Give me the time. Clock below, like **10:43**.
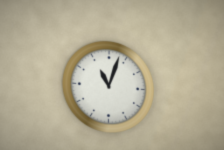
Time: **11:03**
